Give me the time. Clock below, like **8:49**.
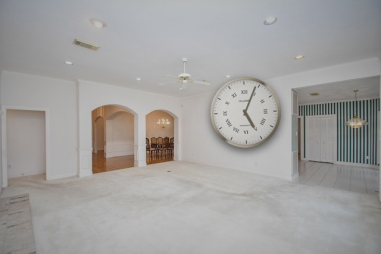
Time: **5:04**
